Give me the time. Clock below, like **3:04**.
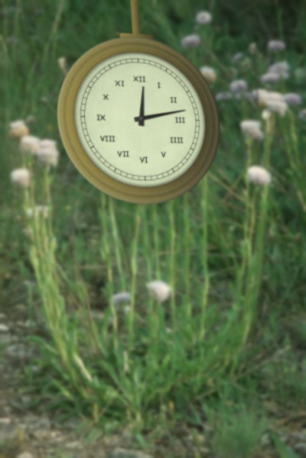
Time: **12:13**
